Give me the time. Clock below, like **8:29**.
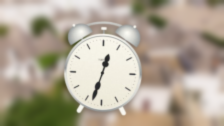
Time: **12:33**
